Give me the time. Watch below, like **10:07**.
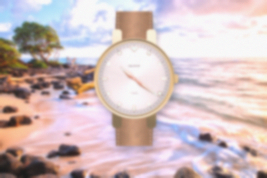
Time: **10:21**
